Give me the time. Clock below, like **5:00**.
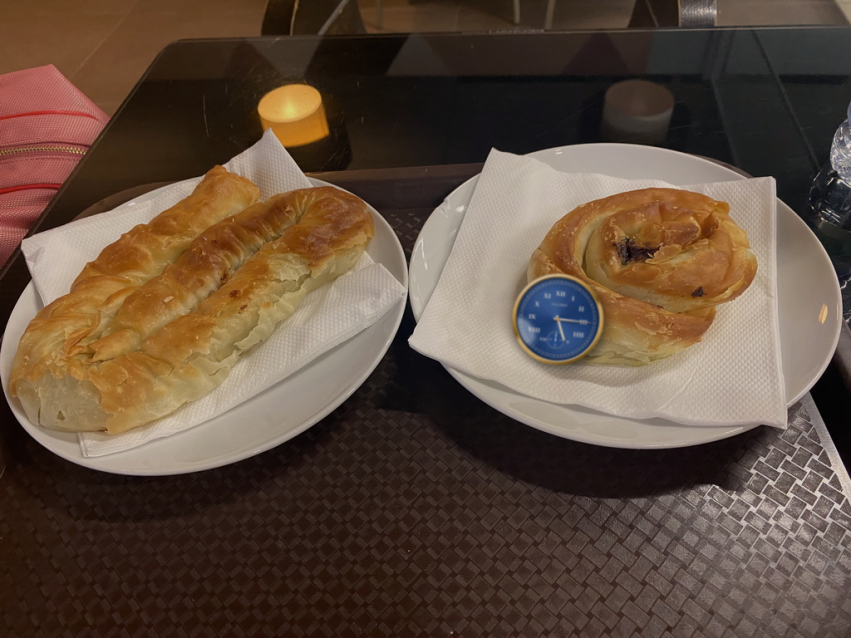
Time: **5:15**
